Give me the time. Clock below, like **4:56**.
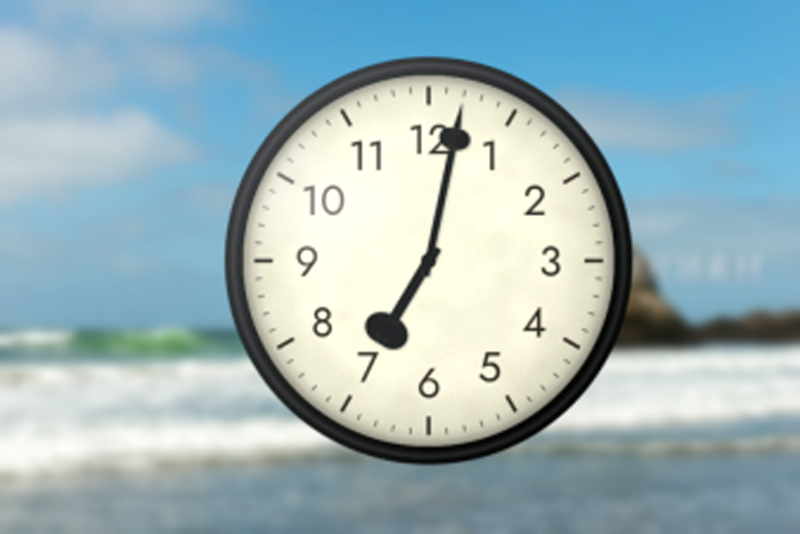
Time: **7:02**
